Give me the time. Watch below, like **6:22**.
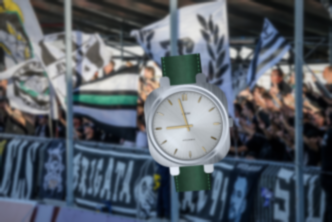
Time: **8:58**
